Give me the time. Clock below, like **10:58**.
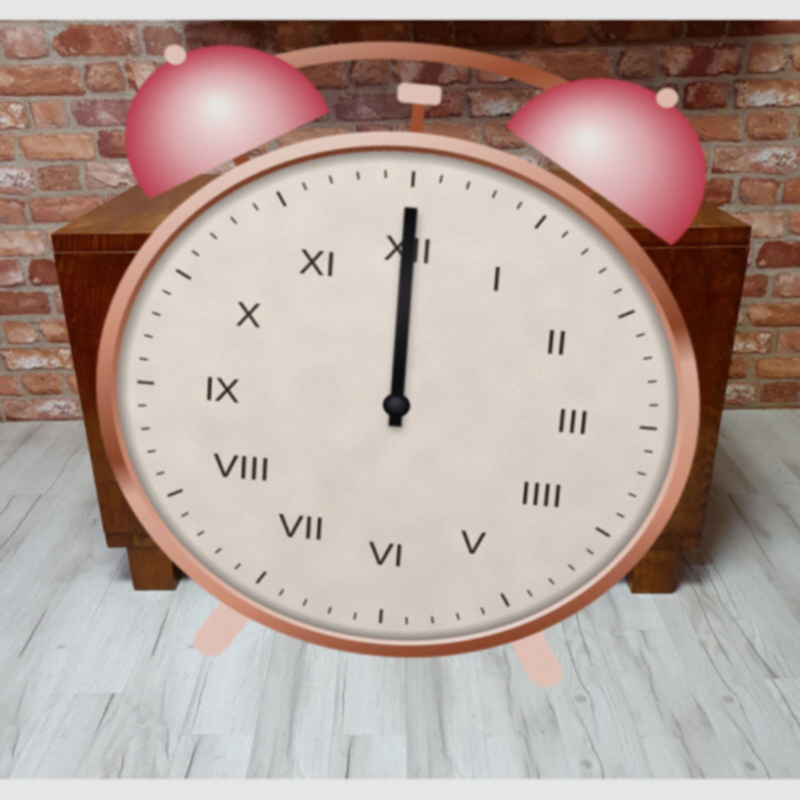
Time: **12:00**
